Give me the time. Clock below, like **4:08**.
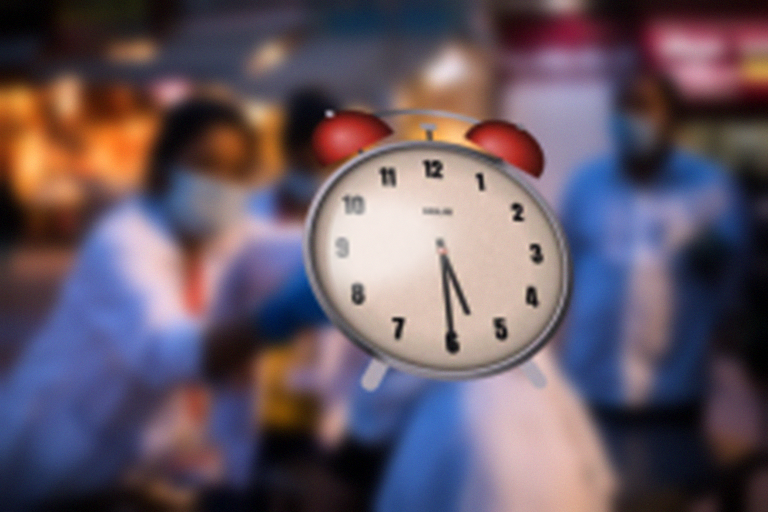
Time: **5:30**
